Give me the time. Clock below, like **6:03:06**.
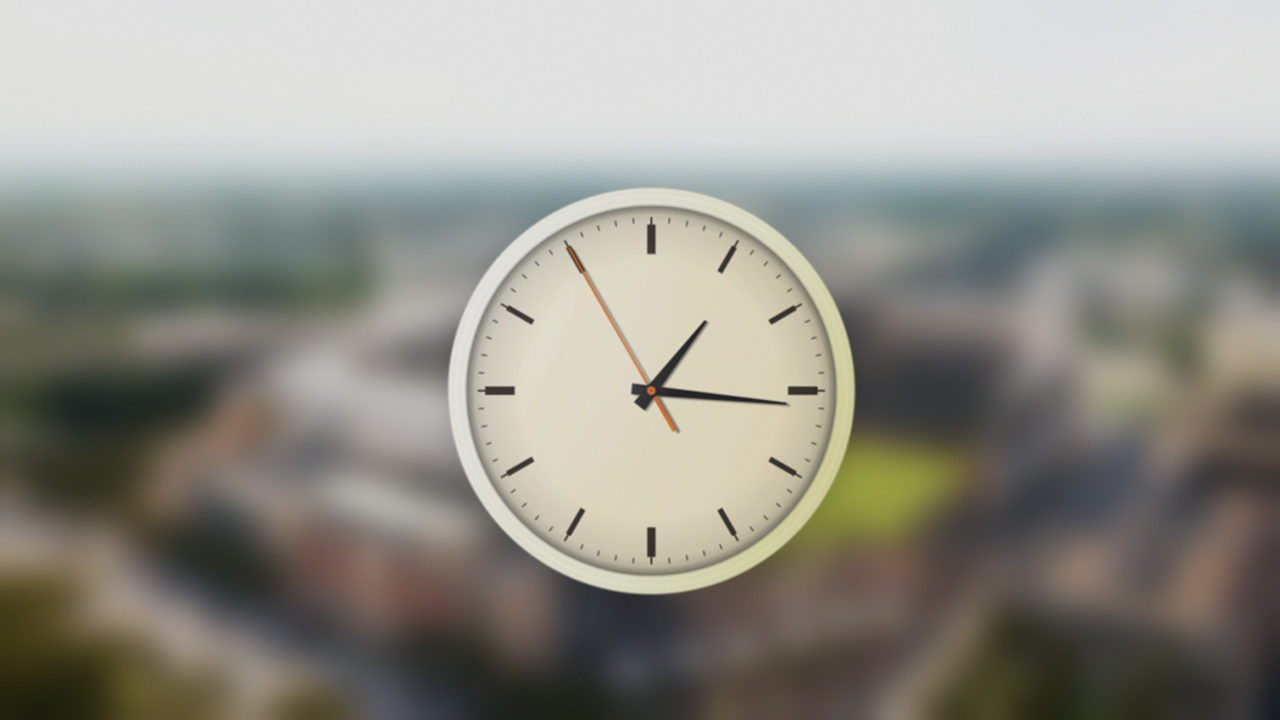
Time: **1:15:55**
